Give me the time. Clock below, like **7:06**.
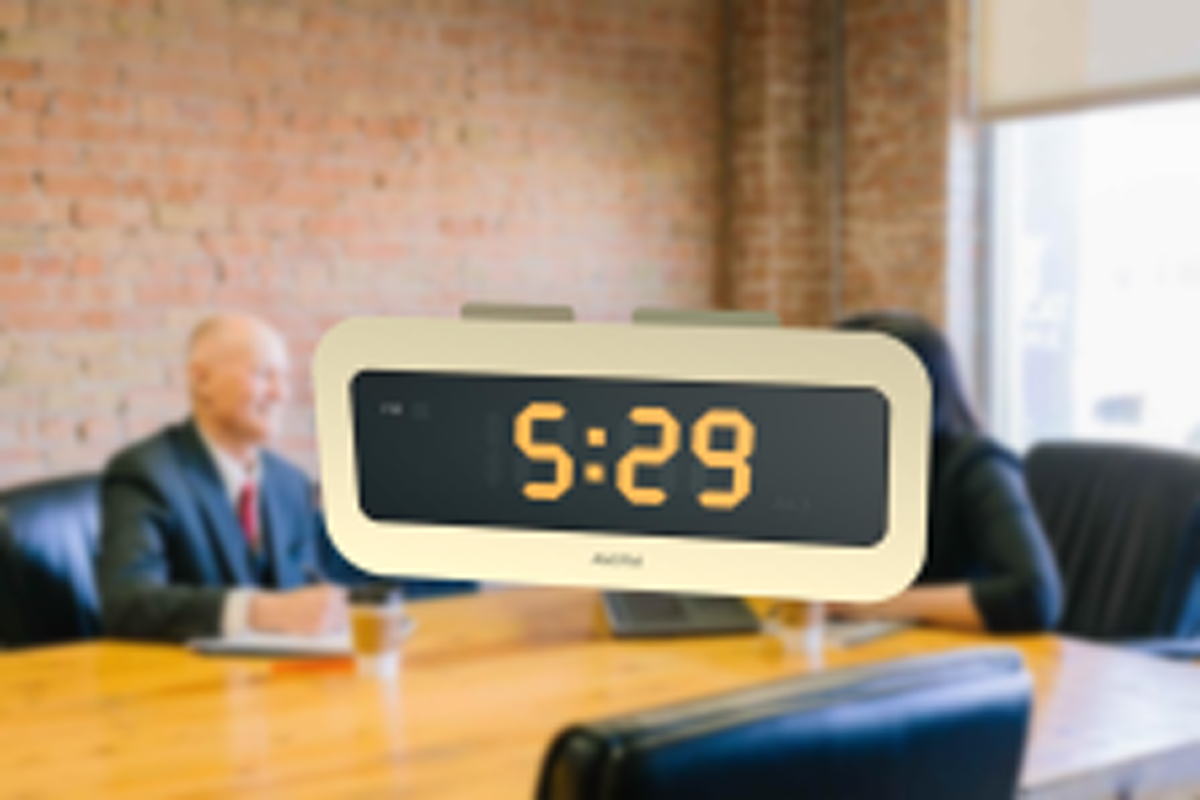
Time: **5:29**
